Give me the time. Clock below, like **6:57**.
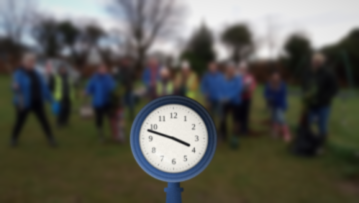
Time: **3:48**
